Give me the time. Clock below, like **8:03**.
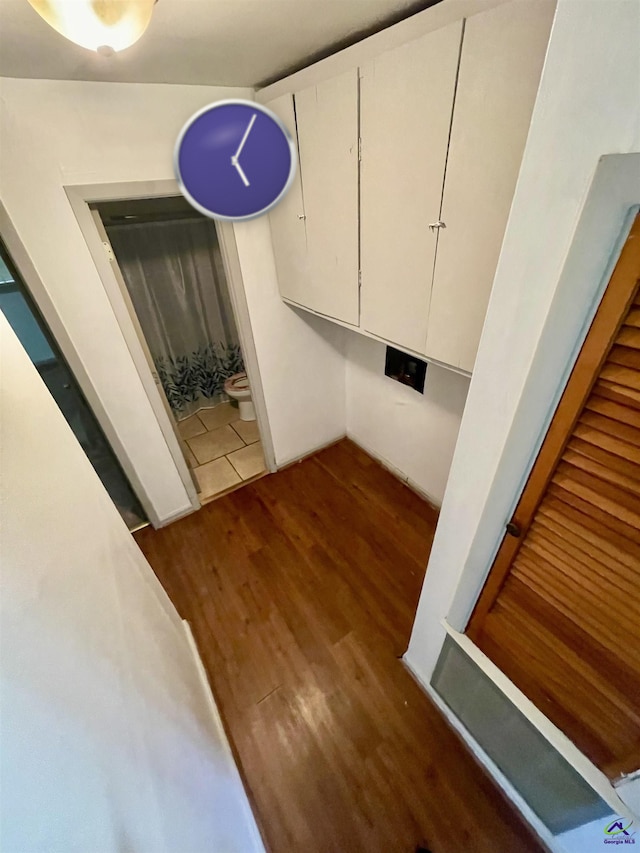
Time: **5:04**
